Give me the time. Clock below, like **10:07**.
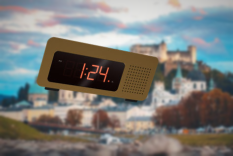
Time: **1:24**
